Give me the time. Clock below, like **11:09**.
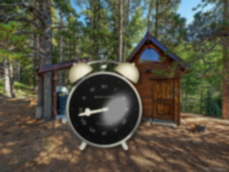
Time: **8:43**
